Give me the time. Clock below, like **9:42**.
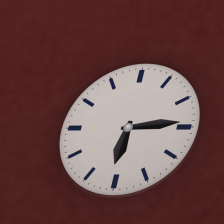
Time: **6:14**
